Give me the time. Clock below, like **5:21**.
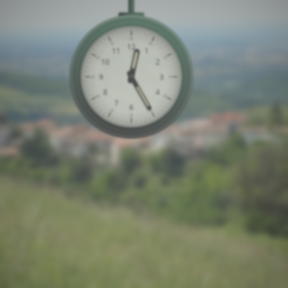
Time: **12:25**
